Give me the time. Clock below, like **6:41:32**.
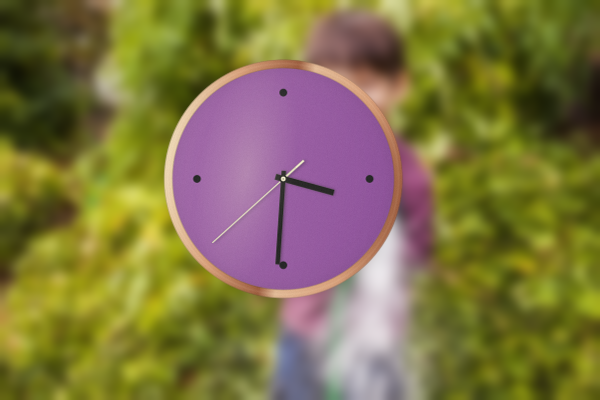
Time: **3:30:38**
